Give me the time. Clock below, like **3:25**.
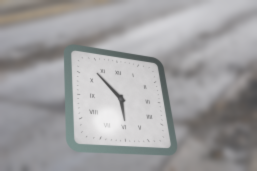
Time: **5:53**
